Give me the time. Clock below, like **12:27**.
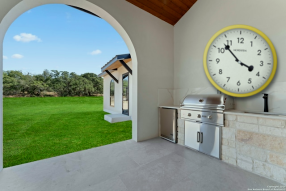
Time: **3:53**
